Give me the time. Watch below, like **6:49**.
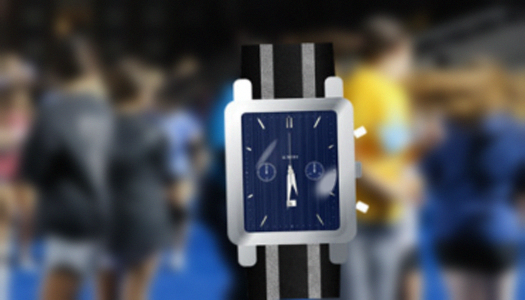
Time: **5:31**
